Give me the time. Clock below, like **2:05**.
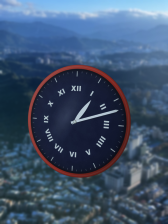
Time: **1:12**
